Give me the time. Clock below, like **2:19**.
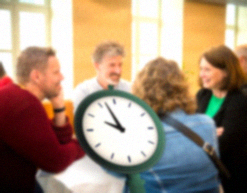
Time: **9:57**
